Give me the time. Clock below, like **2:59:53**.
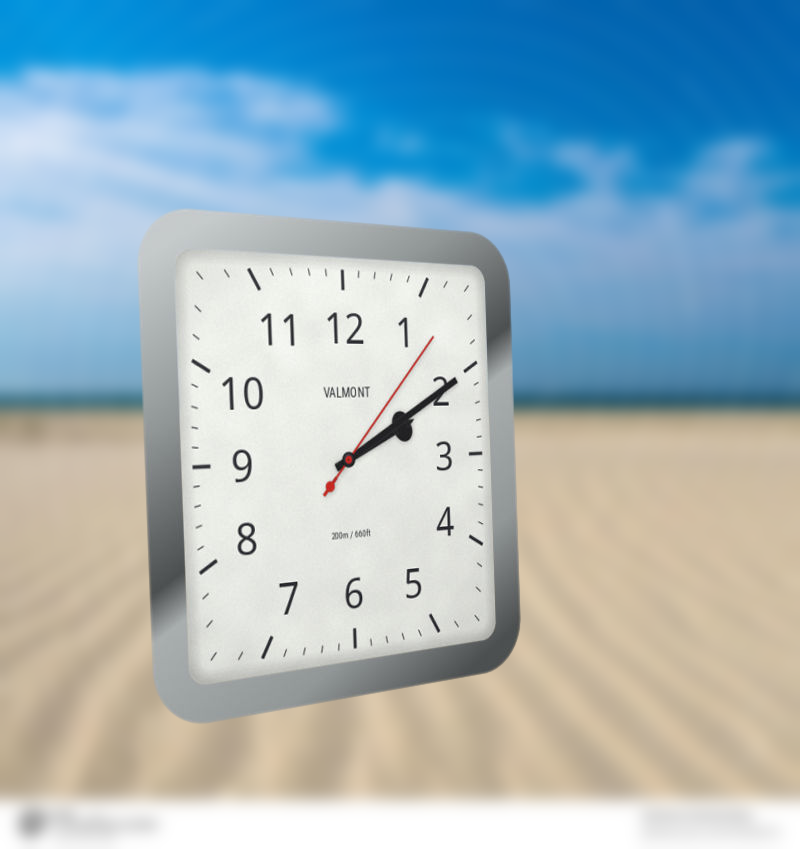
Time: **2:10:07**
